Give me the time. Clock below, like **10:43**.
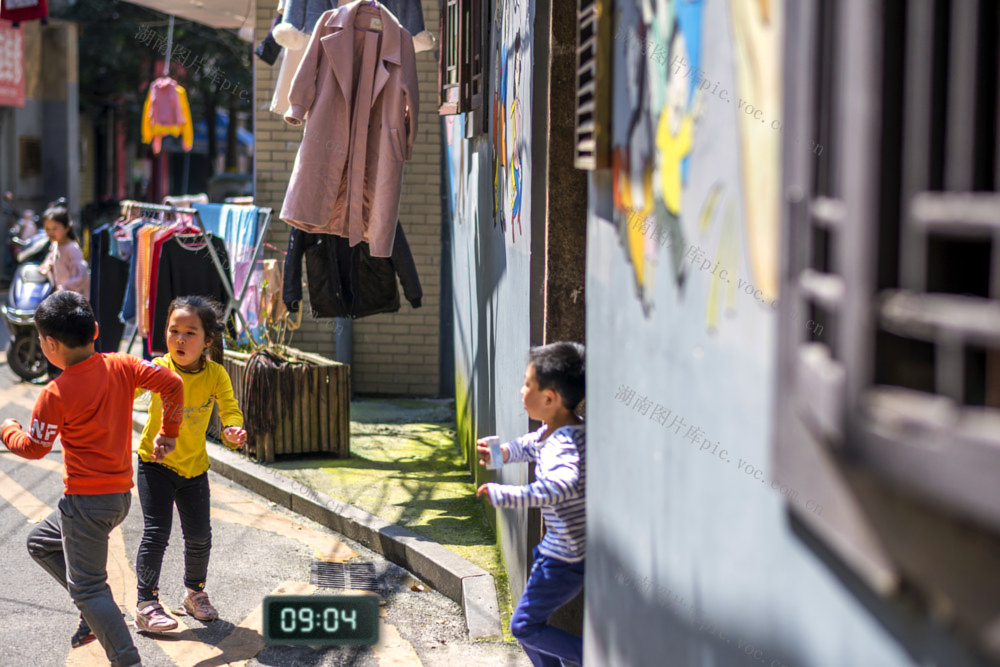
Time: **9:04**
